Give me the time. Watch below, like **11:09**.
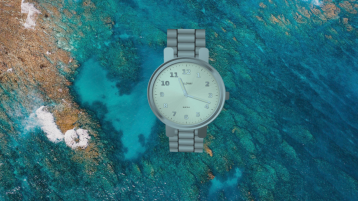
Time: **11:18**
